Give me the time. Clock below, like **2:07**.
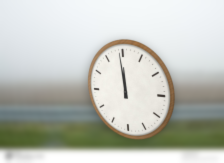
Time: **11:59**
